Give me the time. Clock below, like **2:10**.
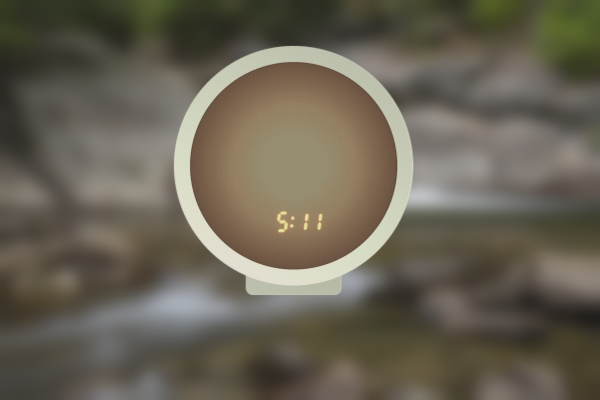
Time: **5:11**
